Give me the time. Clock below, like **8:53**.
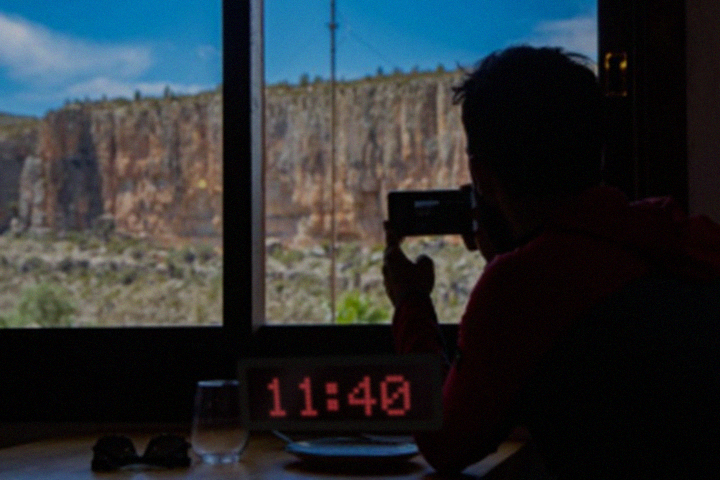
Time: **11:40**
